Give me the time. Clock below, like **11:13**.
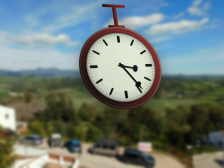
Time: **3:24**
